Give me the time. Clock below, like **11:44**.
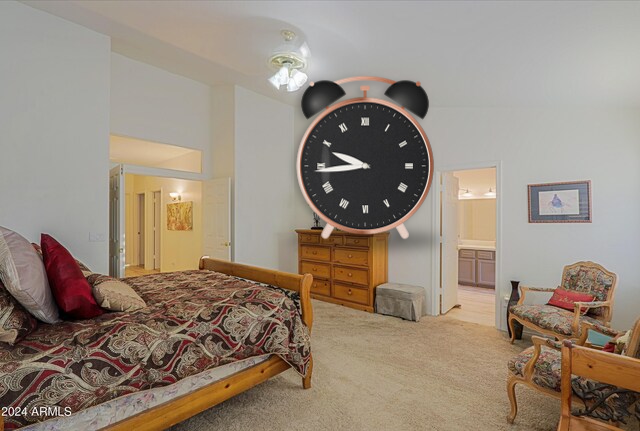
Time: **9:44**
